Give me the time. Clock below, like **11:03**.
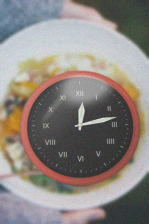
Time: **12:13**
